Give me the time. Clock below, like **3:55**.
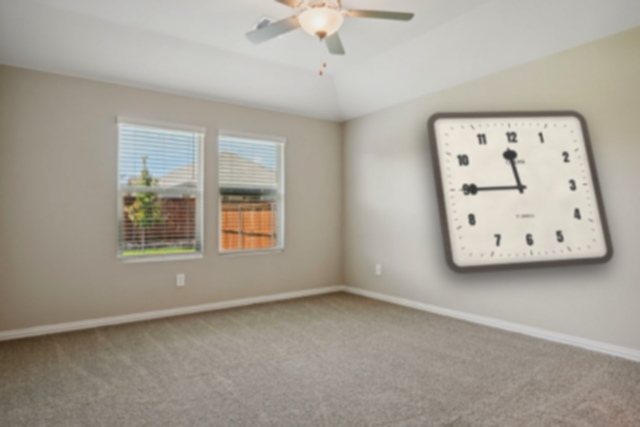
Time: **11:45**
